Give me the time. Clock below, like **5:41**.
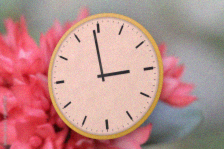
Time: **2:59**
